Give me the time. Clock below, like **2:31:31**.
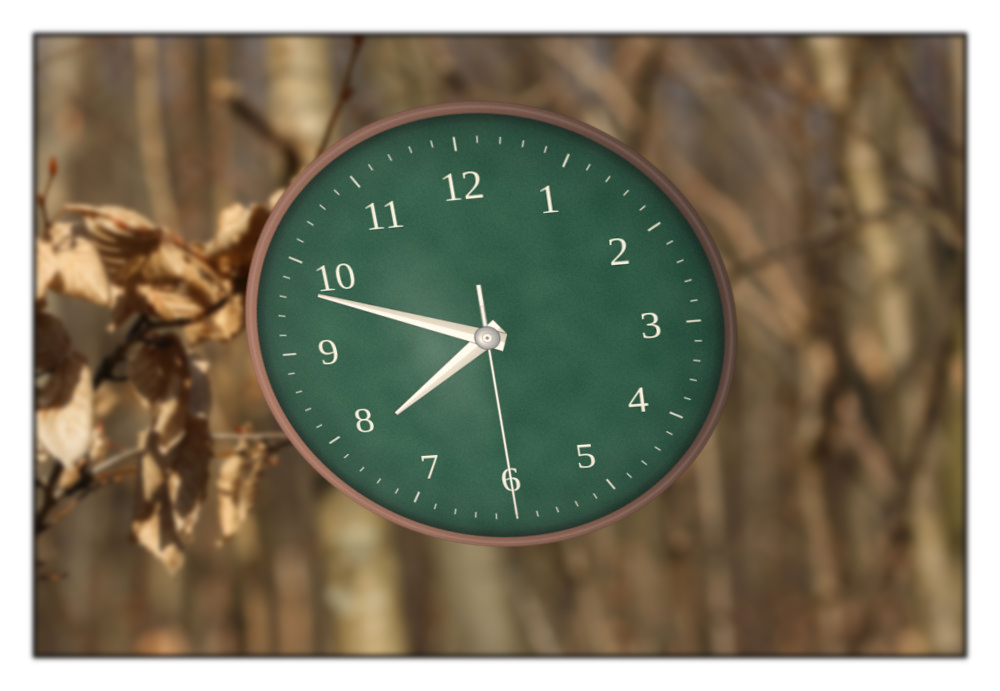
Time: **7:48:30**
